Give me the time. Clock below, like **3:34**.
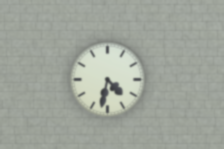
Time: **4:32**
